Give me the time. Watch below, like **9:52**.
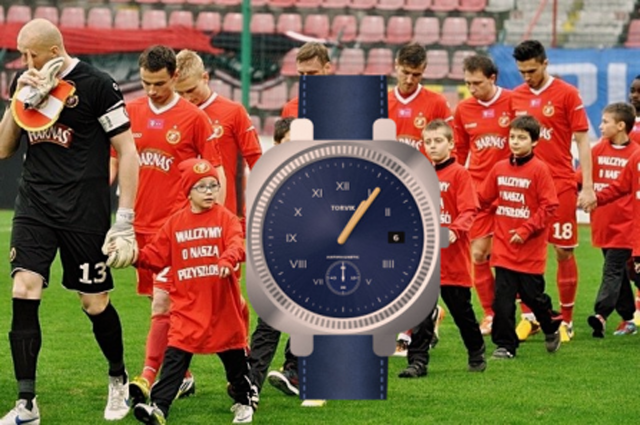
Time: **1:06**
